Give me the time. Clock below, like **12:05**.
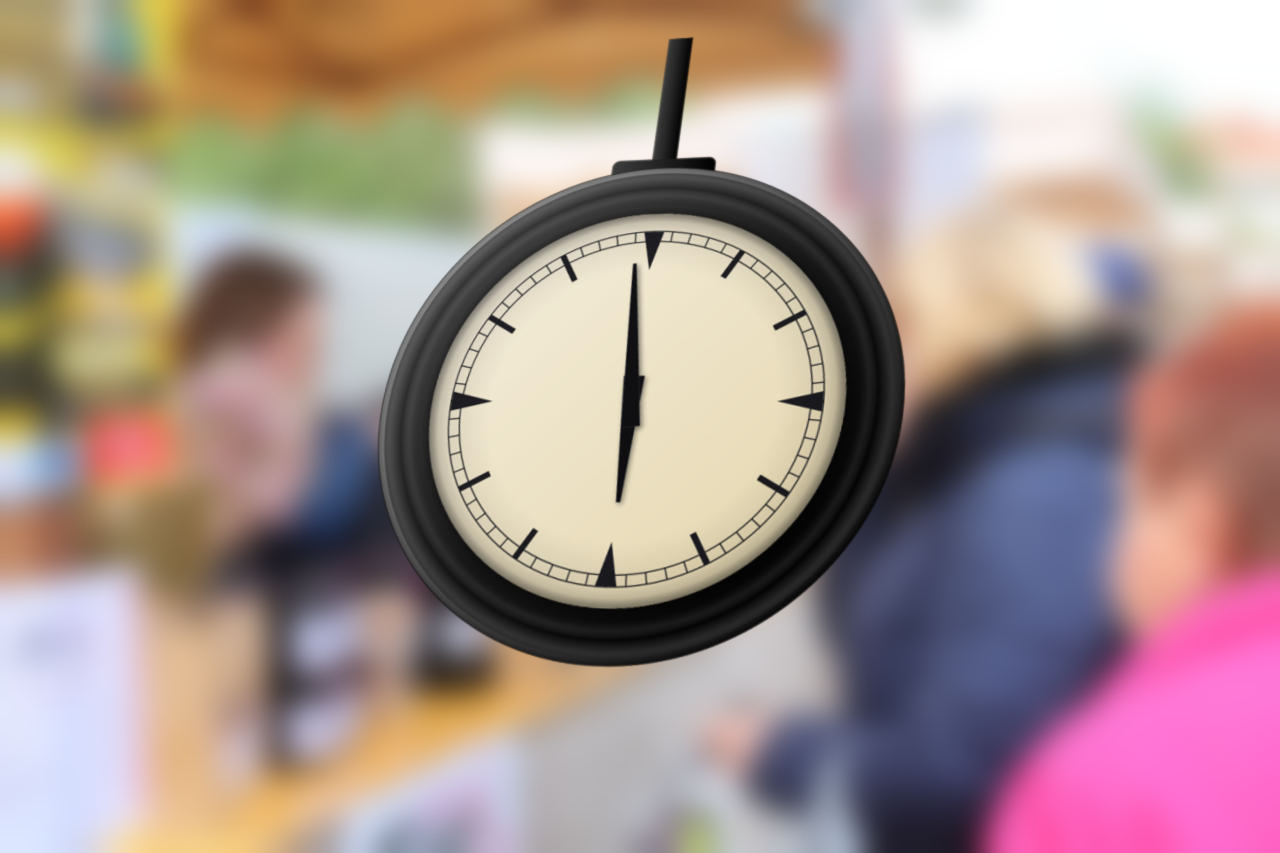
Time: **5:59**
